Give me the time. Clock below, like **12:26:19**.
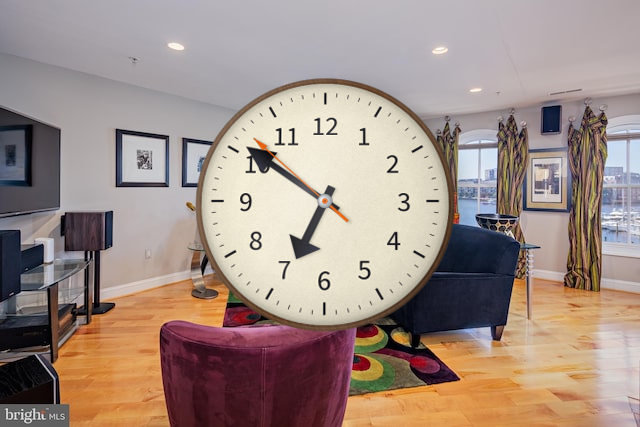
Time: **6:50:52**
